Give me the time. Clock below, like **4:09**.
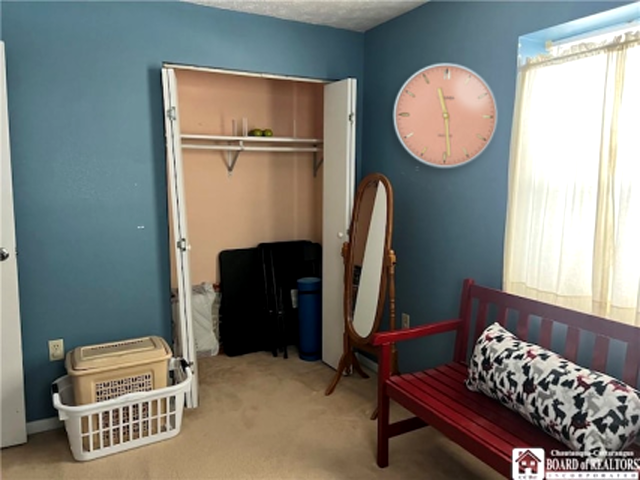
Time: **11:29**
